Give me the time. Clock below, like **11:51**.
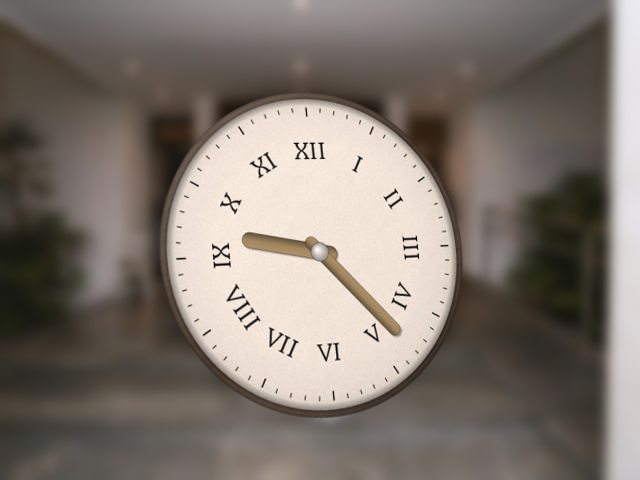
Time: **9:23**
